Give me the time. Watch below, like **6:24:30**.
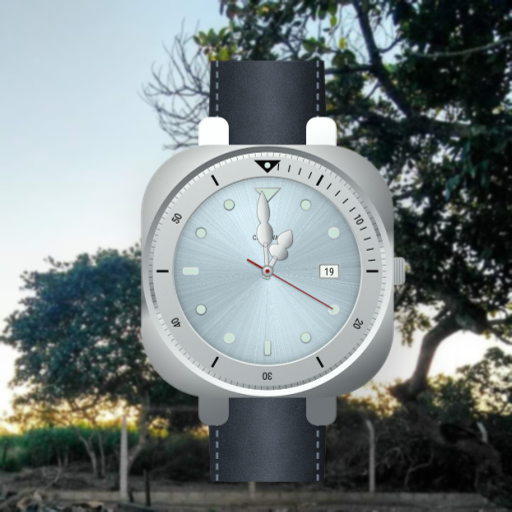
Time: **12:59:20**
